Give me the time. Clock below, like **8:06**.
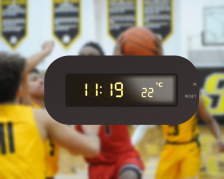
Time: **11:19**
